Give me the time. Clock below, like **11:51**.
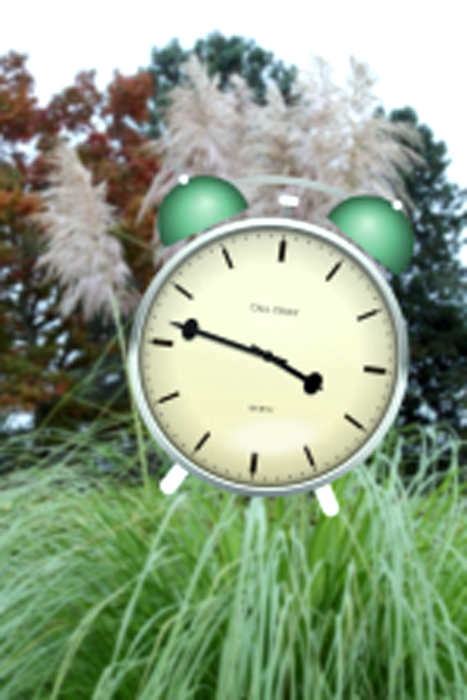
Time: **3:47**
